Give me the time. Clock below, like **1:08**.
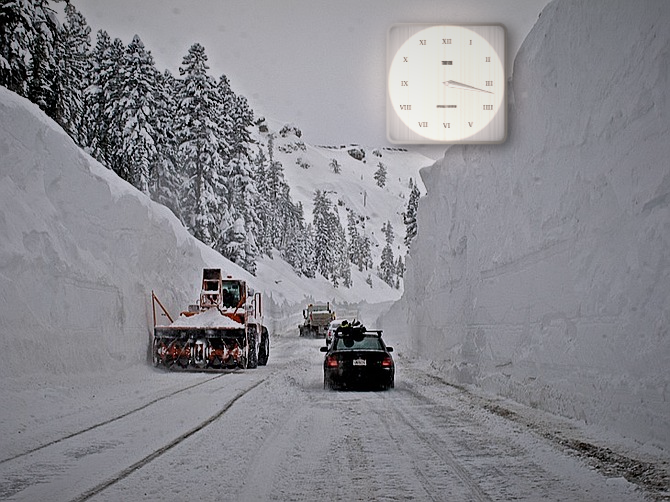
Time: **3:17**
